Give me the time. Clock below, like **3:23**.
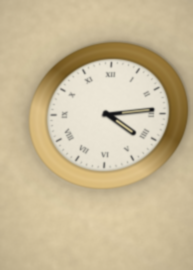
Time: **4:14**
